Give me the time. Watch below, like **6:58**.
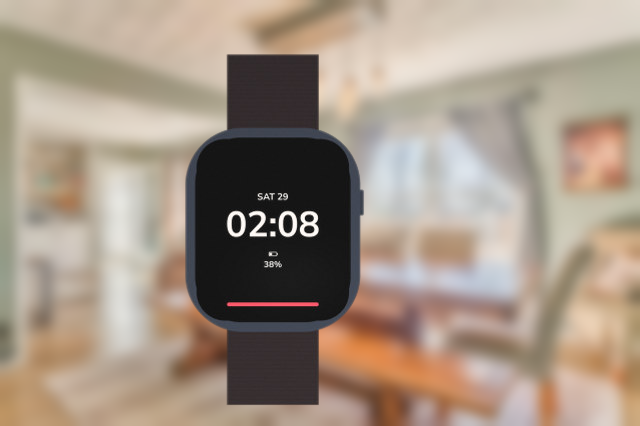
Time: **2:08**
